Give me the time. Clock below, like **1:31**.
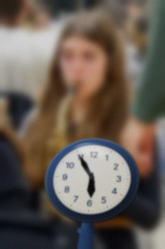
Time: **5:55**
